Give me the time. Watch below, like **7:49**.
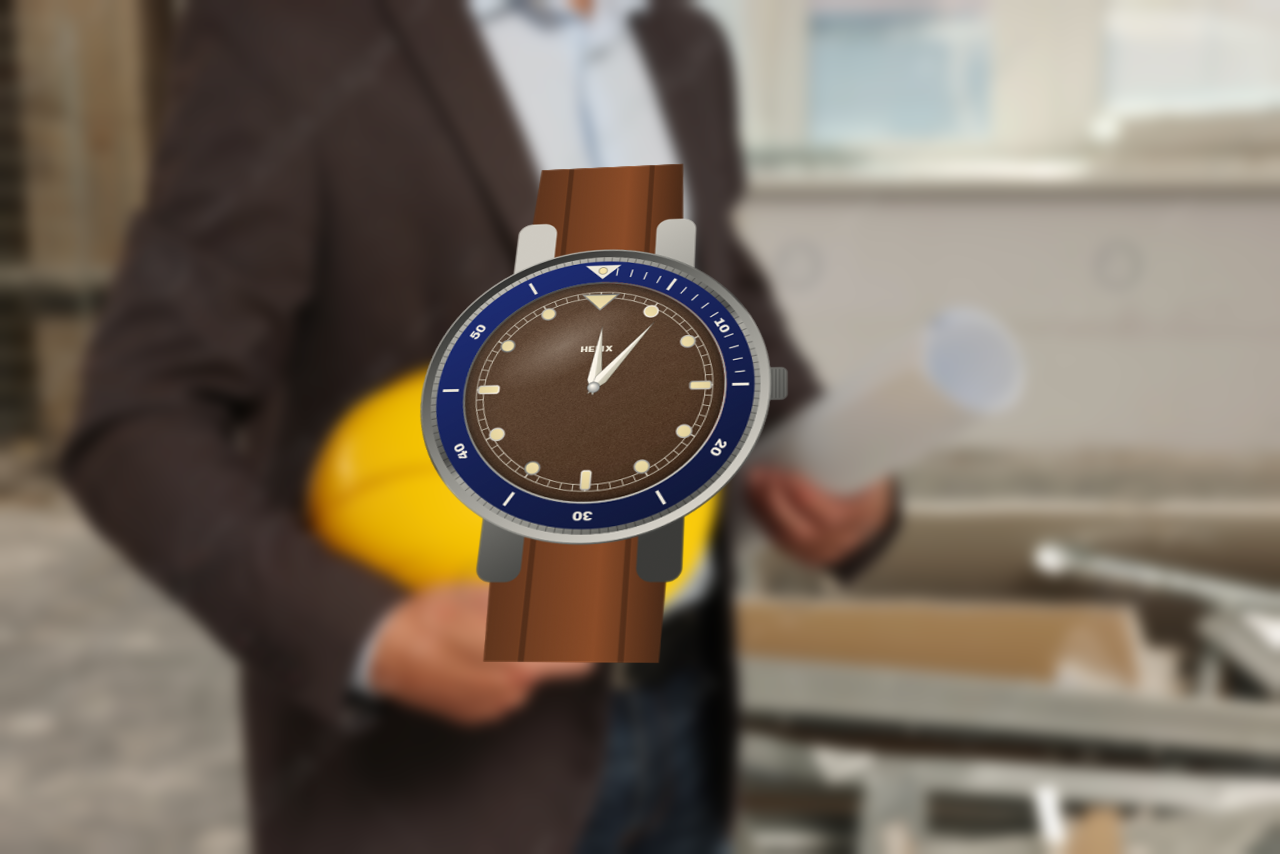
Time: **12:06**
